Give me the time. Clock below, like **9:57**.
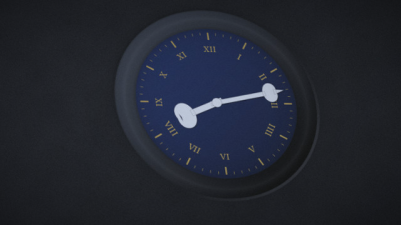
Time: **8:13**
